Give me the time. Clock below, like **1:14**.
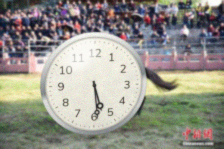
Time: **5:29**
